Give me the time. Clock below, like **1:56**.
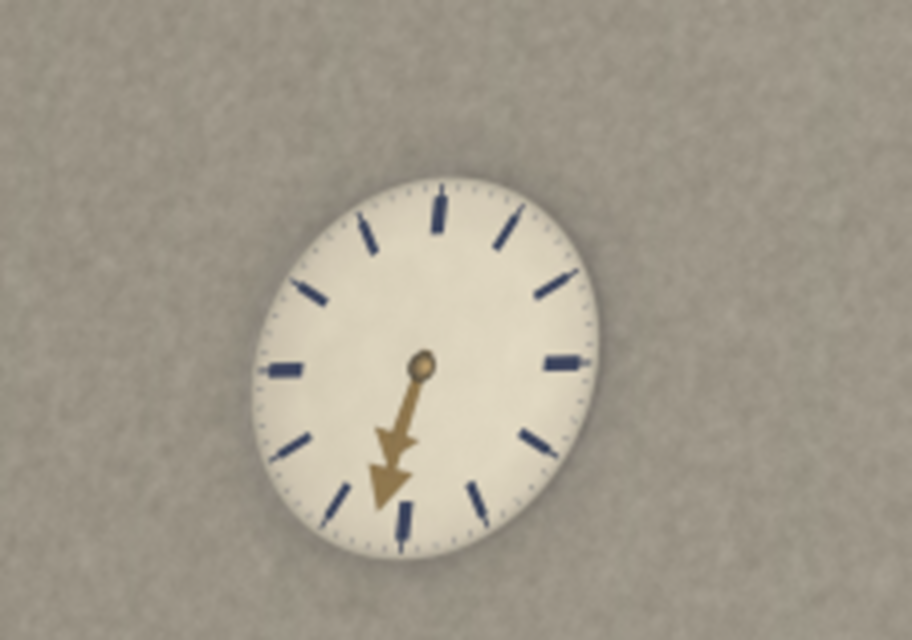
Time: **6:32**
